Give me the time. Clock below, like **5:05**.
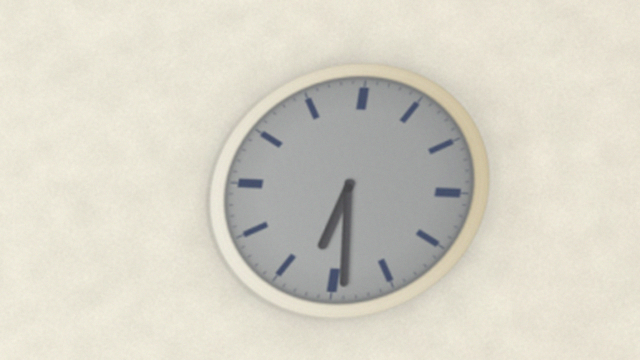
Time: **6:29**
